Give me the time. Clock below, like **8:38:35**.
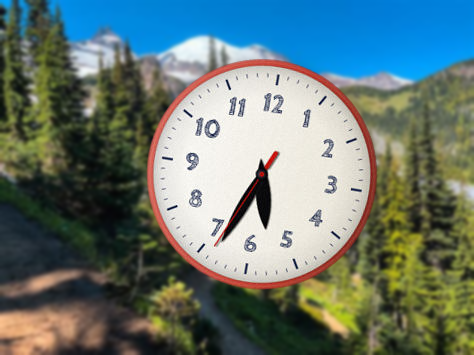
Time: **5:33:34**
